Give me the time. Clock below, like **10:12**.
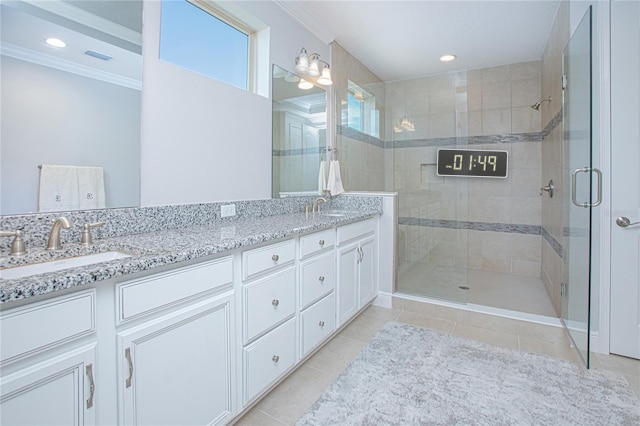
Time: **1:49**
